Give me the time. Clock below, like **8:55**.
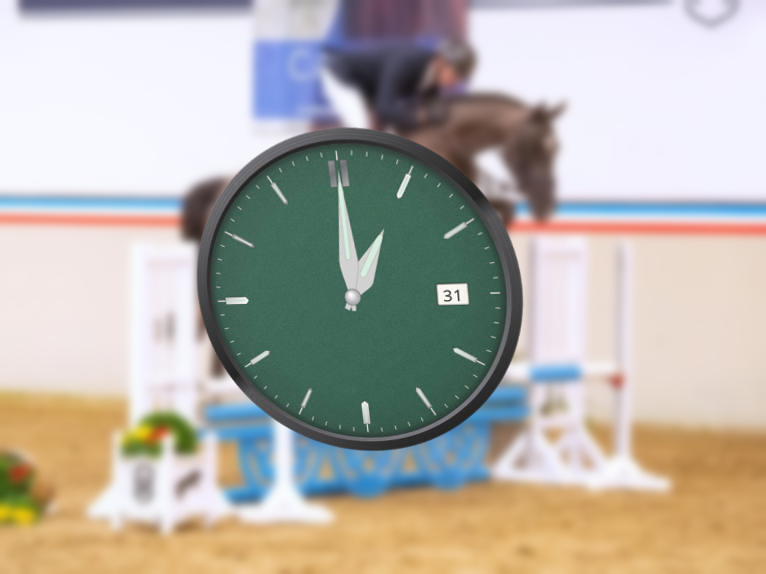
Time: **1:00**
